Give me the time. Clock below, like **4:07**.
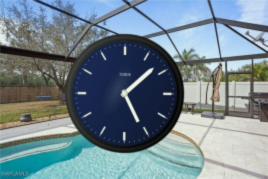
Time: **5:08**
